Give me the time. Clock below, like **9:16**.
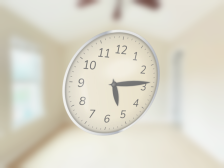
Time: **5:14**
